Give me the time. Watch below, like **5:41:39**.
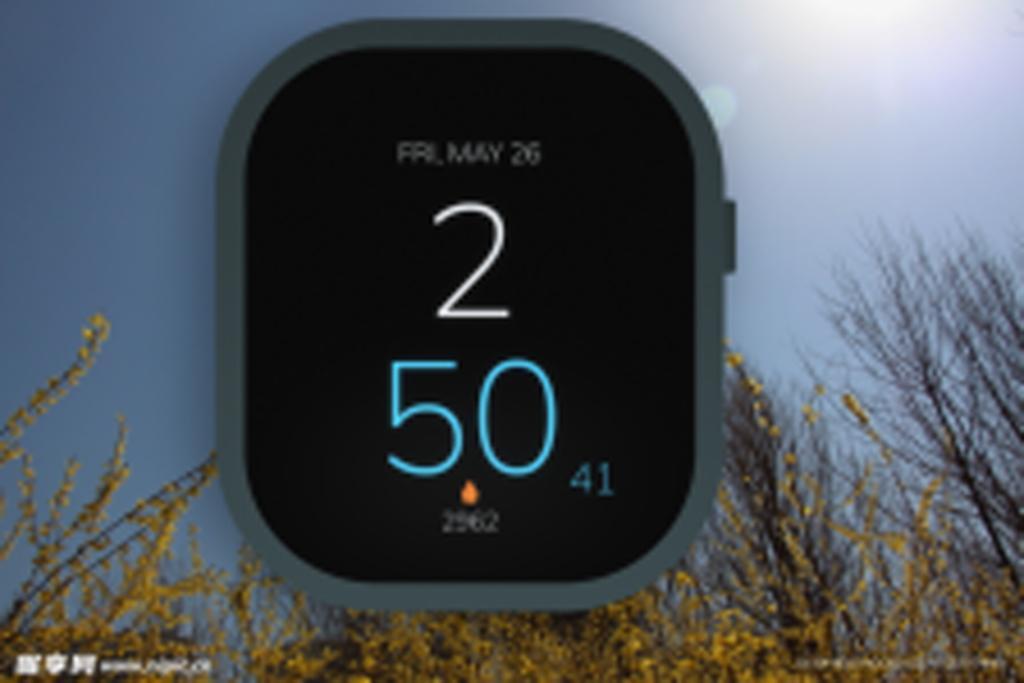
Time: **2:50:41**
